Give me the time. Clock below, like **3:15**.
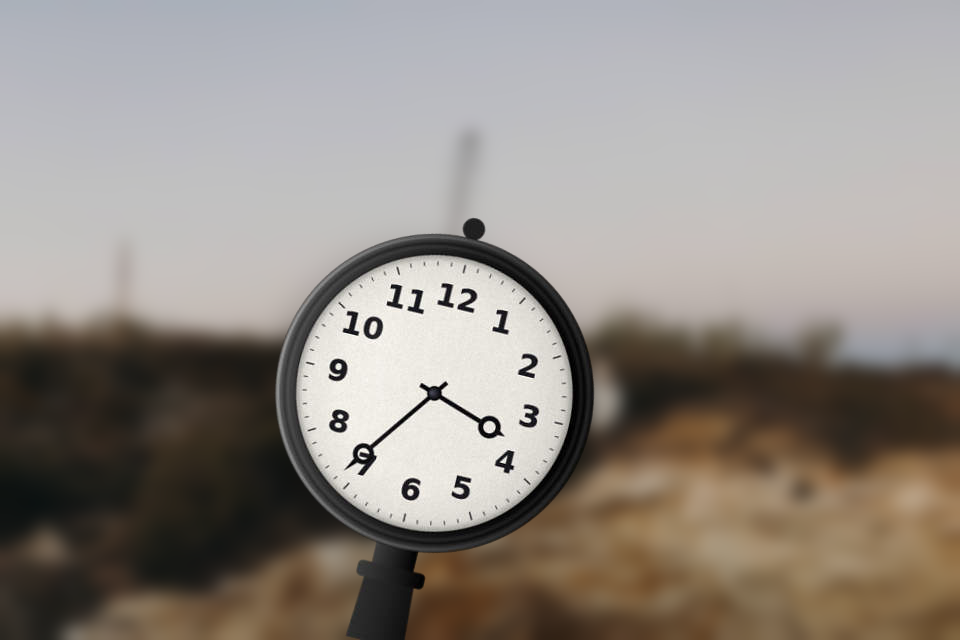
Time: **3:36**
